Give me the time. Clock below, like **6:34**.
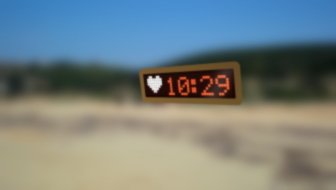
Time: **10:29**
